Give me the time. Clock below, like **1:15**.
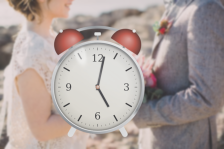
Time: **5:02**
